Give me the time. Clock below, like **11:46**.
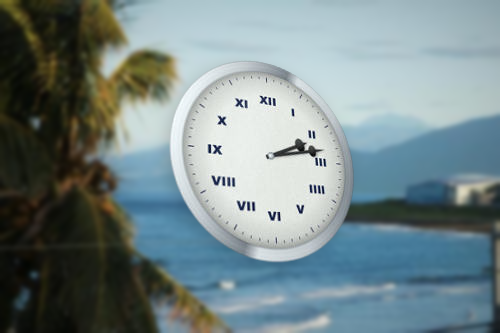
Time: **2:13**
